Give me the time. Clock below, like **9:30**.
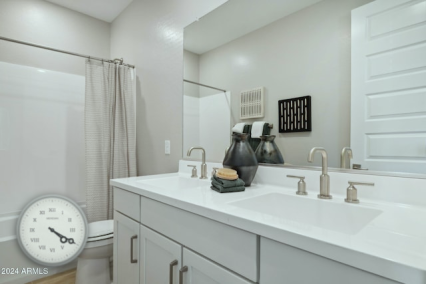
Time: **4:20**
